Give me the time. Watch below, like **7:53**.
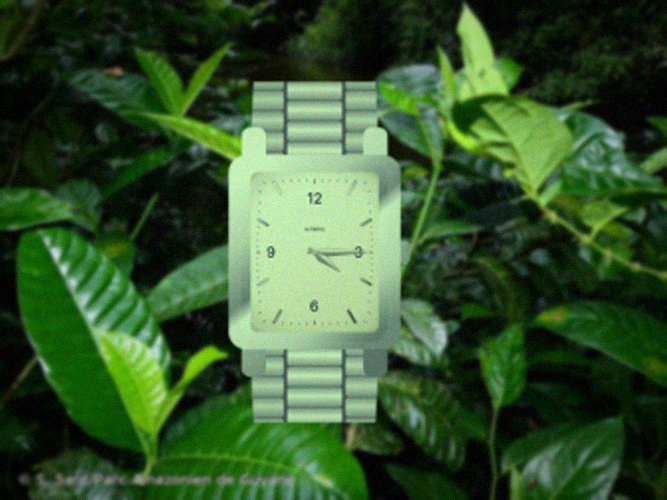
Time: **4:15**
